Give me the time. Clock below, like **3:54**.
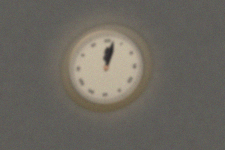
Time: **12:02**
